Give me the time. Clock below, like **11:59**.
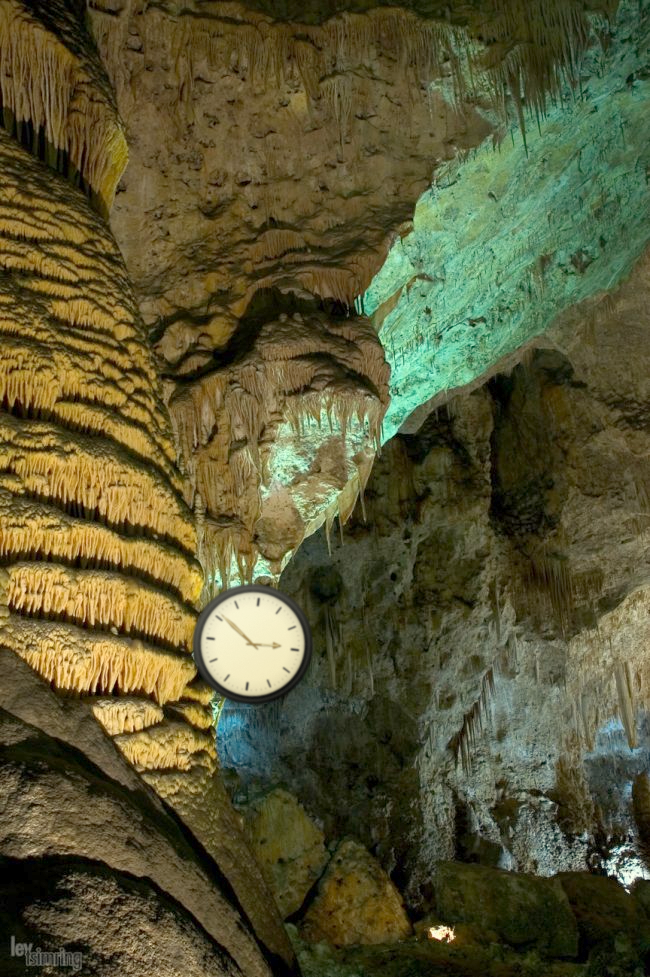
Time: **2:51**
